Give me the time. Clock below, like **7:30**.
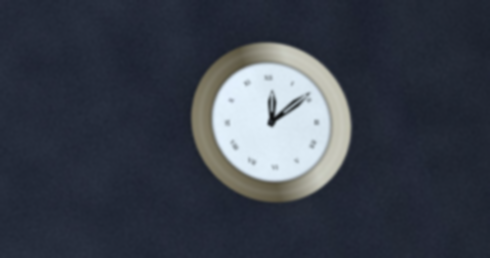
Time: **12:09**
